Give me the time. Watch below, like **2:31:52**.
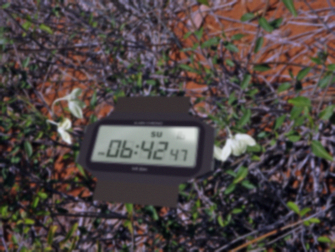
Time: **6:42:47**
